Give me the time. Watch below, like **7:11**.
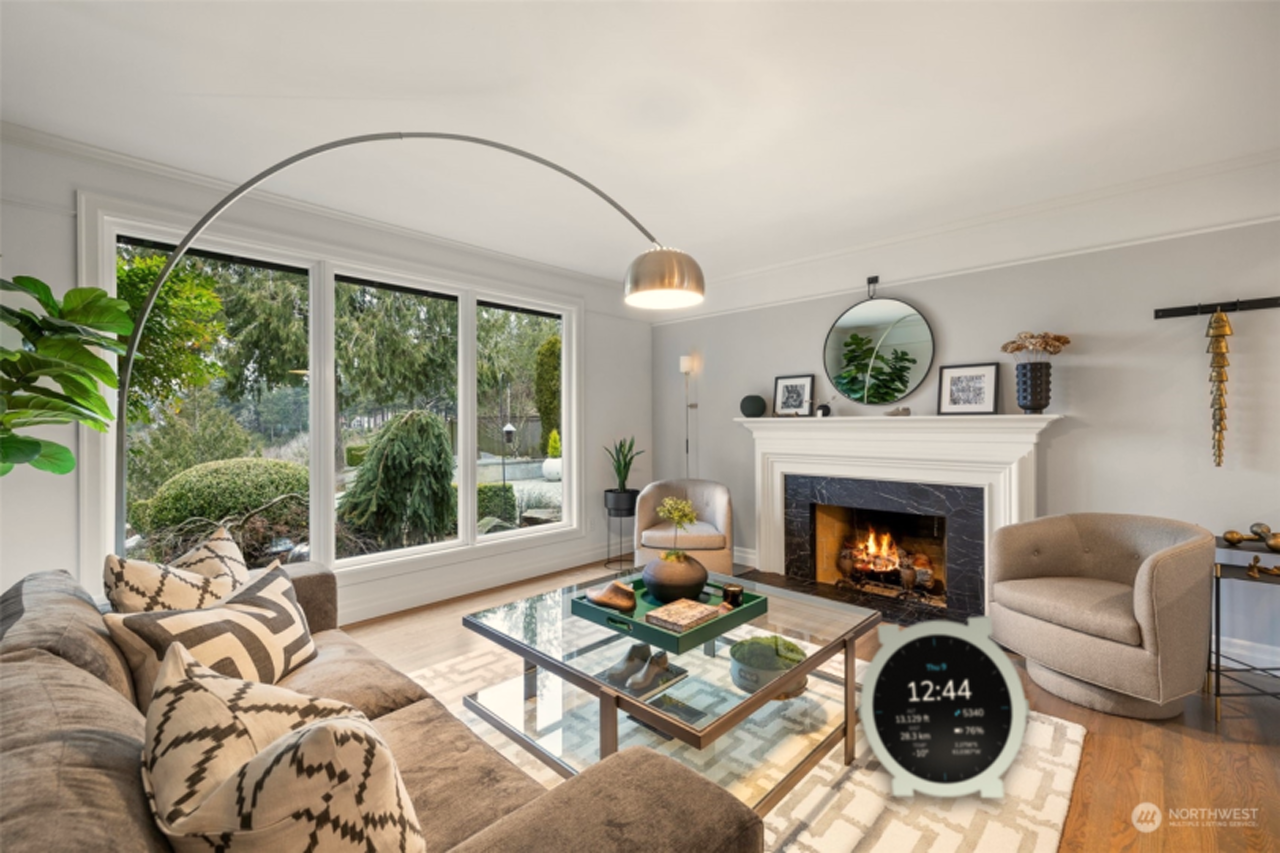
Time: **12:44**
